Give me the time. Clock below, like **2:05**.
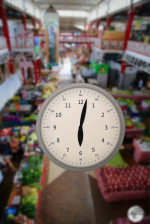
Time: **6:02**
